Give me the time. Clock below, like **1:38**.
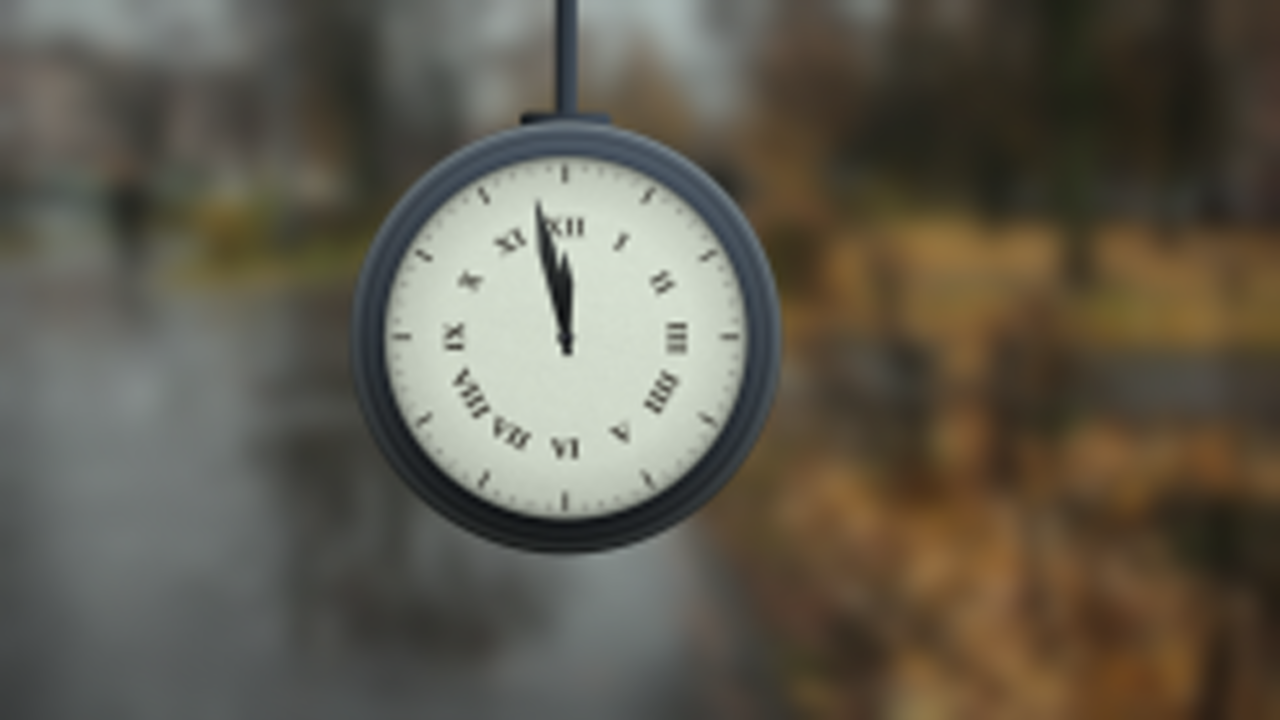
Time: **11:58**
